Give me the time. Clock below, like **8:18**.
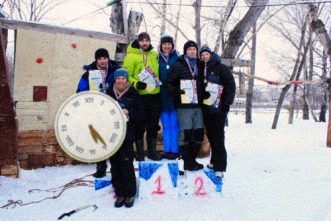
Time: **5:24**
